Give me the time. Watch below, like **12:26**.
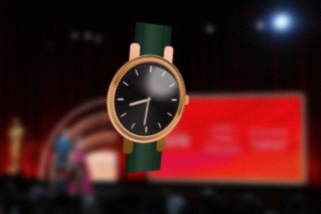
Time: **8:31**
